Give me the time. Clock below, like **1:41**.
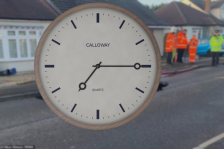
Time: **7:15**
